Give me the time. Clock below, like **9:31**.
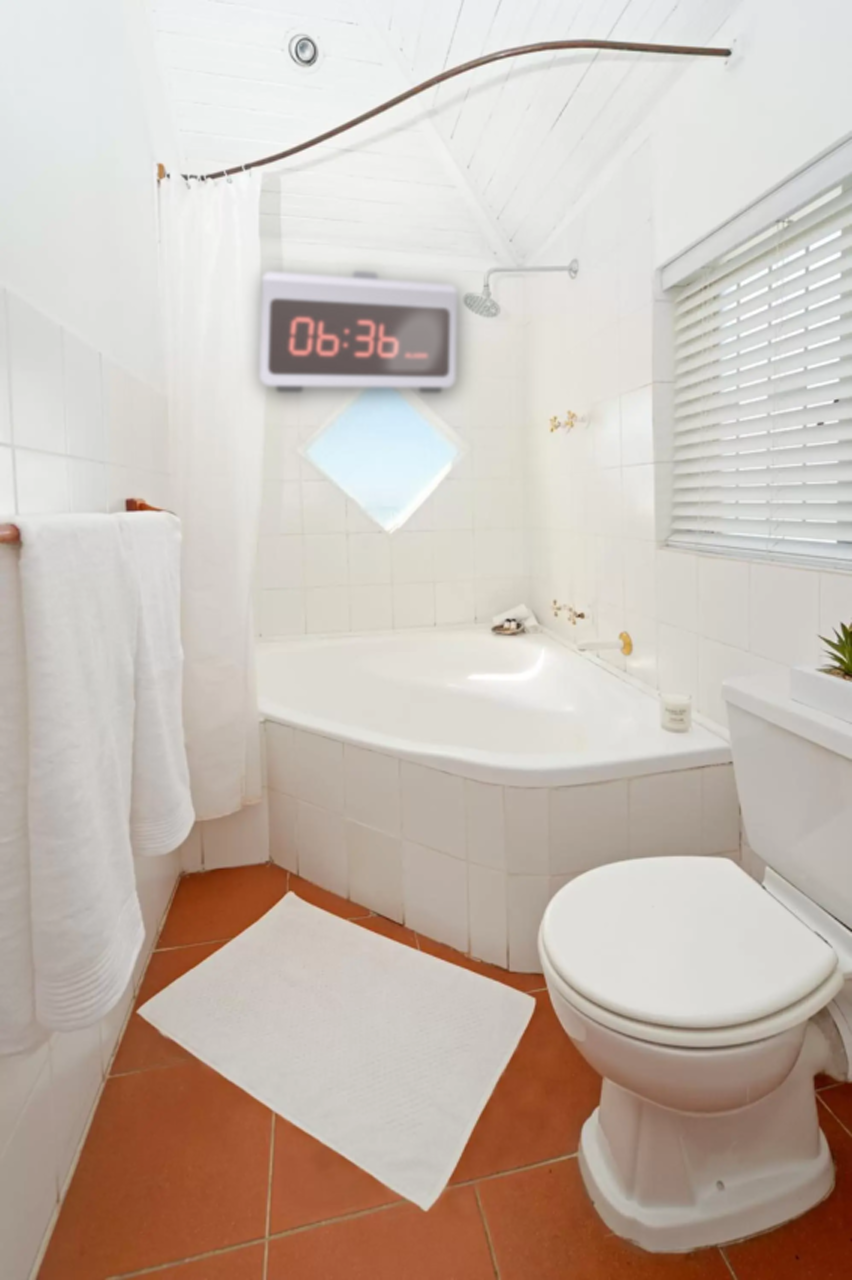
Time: **6:36**
